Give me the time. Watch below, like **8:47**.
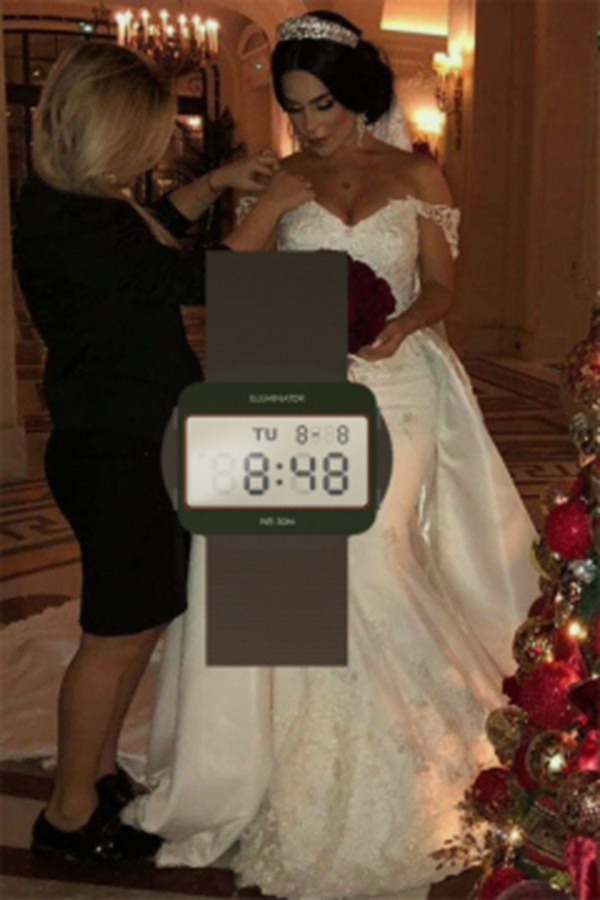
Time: **8:48**
